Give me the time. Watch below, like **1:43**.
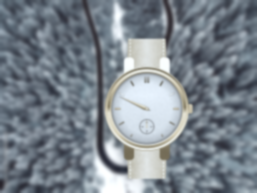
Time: **9:49**
